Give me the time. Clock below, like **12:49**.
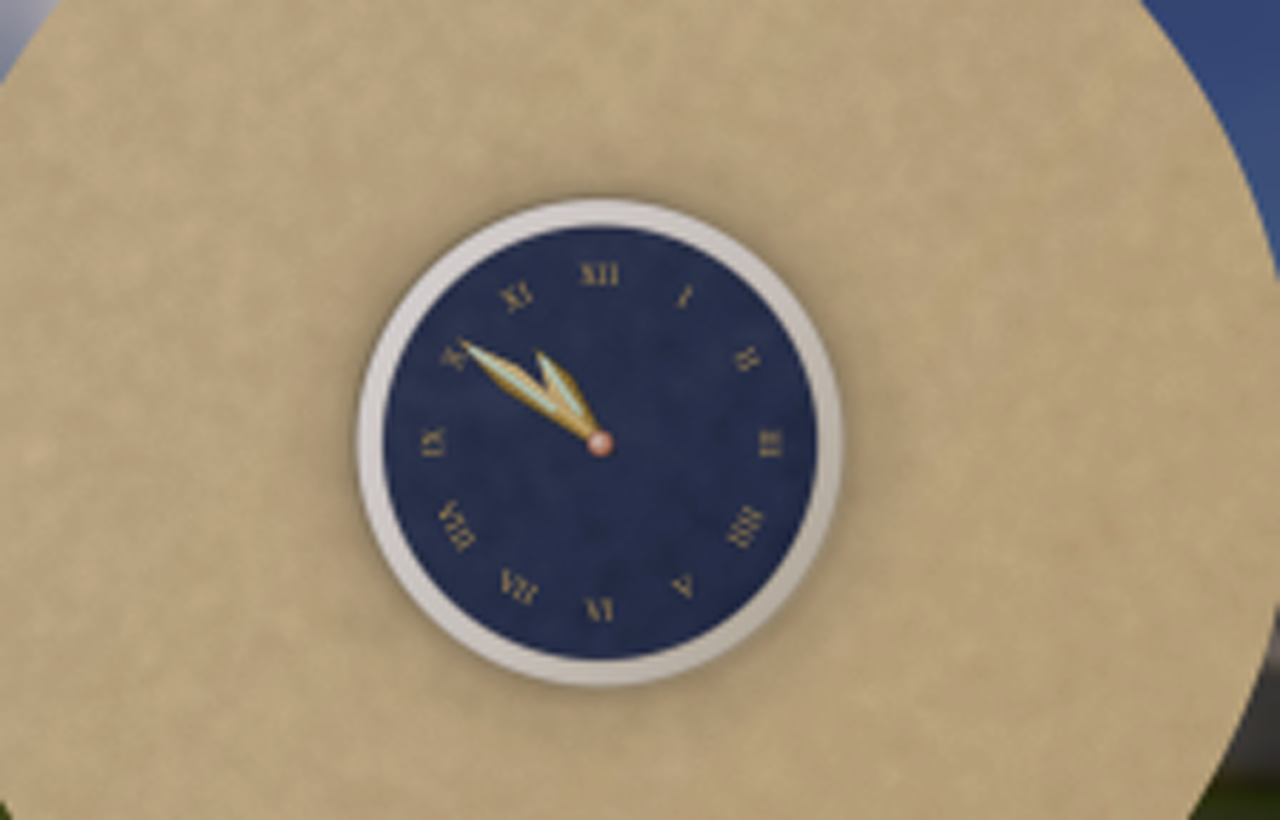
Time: **10:51**
